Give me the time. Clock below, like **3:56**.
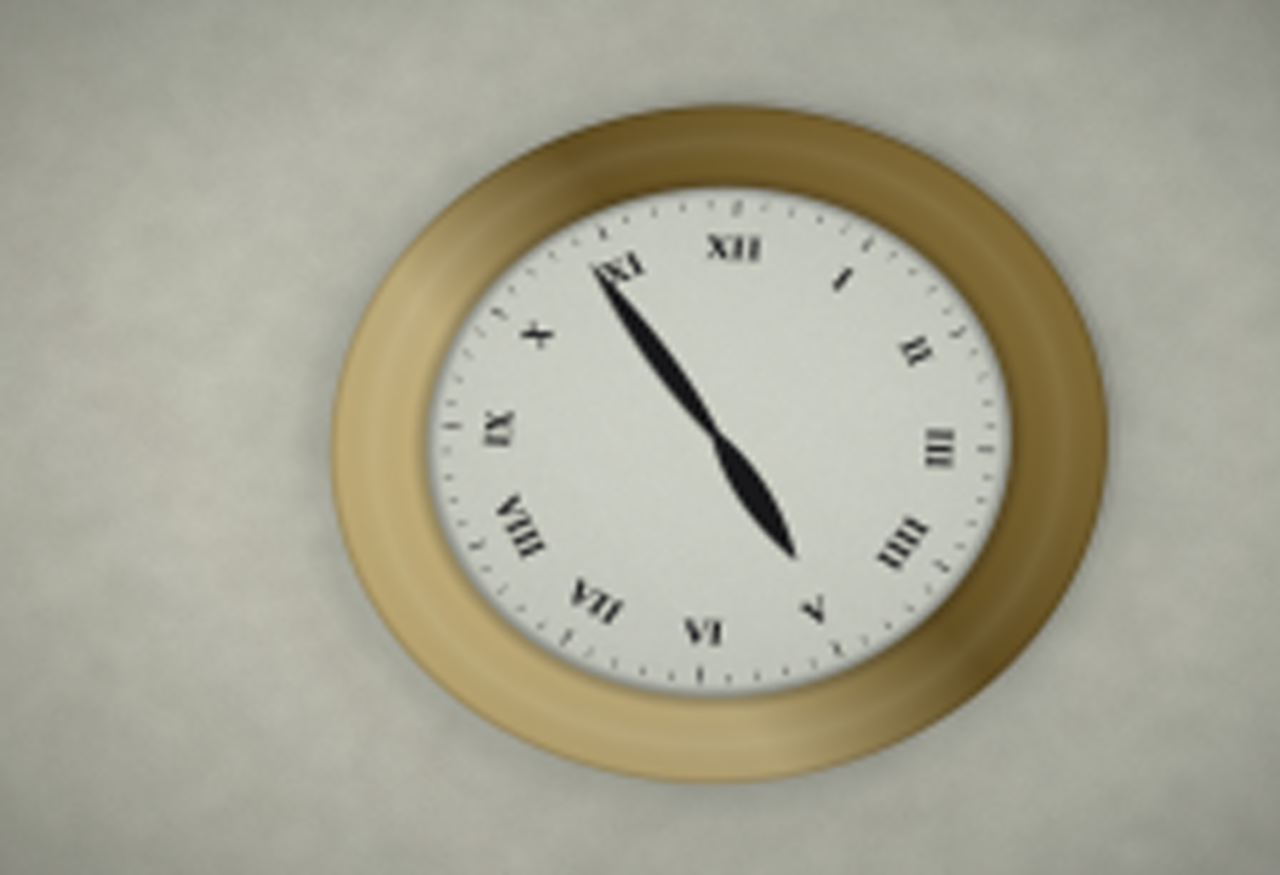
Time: **4:54**
